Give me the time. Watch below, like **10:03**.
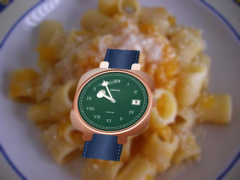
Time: **9:55**
